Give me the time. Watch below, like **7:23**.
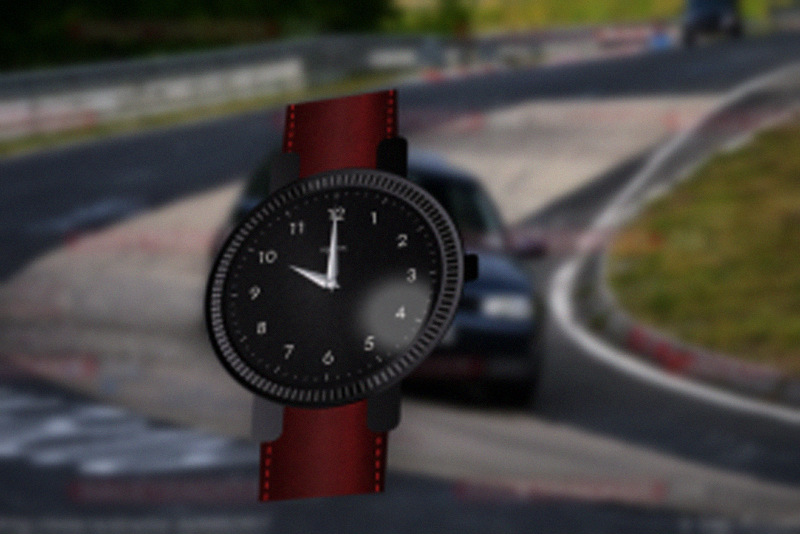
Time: **10:00**
